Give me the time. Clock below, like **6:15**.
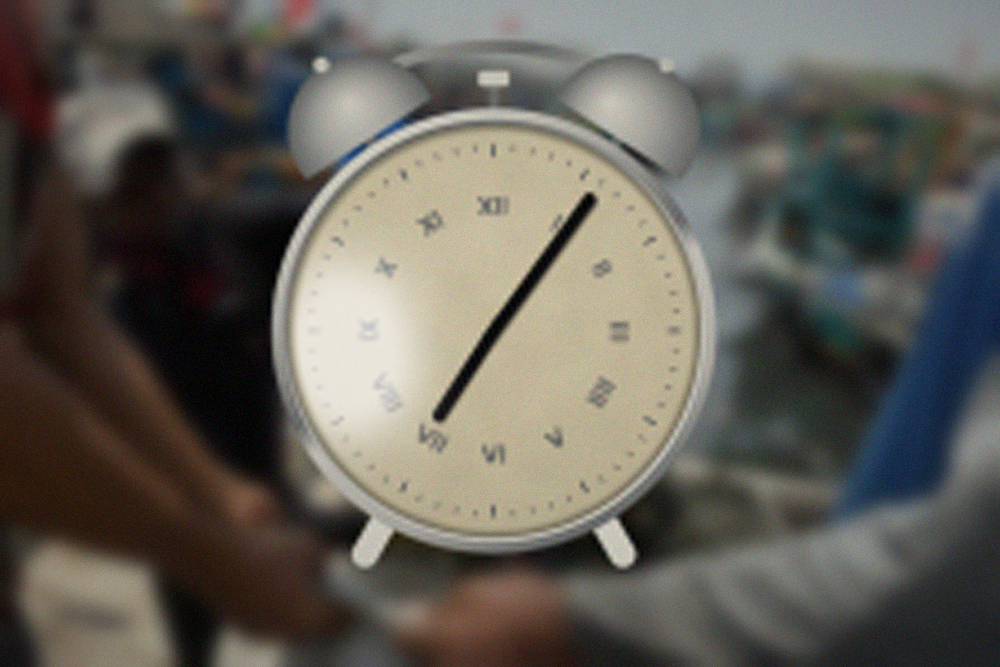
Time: **7:06**
